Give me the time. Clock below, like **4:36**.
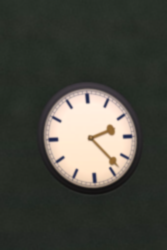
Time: **2:23**
